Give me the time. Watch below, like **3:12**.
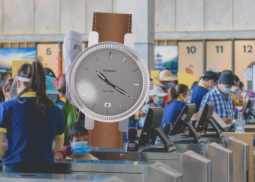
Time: **10:20**
